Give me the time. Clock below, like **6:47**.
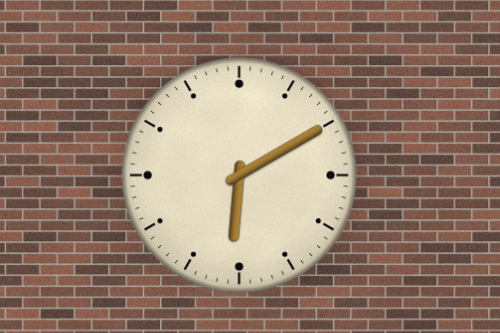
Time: **6:10**
